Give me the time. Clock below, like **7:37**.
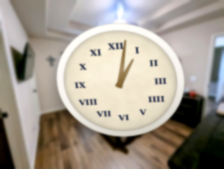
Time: **1:02**
